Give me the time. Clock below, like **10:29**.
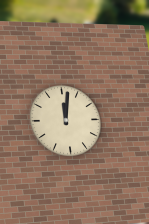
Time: **12:02**
